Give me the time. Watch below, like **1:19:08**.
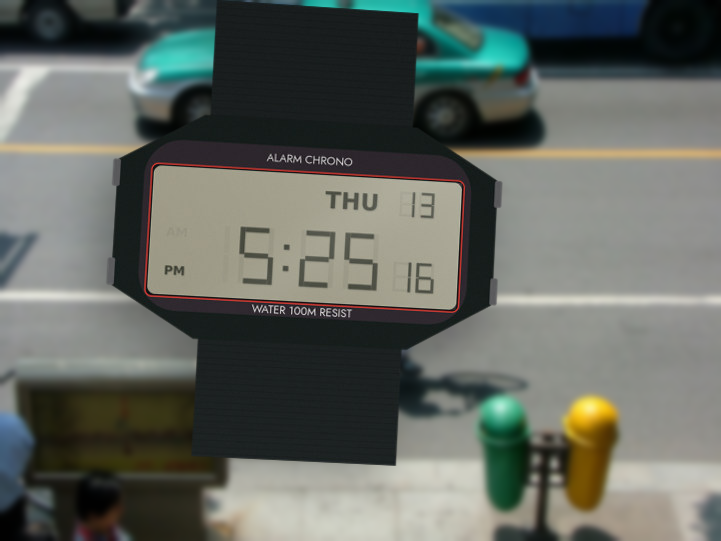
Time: **5:25:16**
